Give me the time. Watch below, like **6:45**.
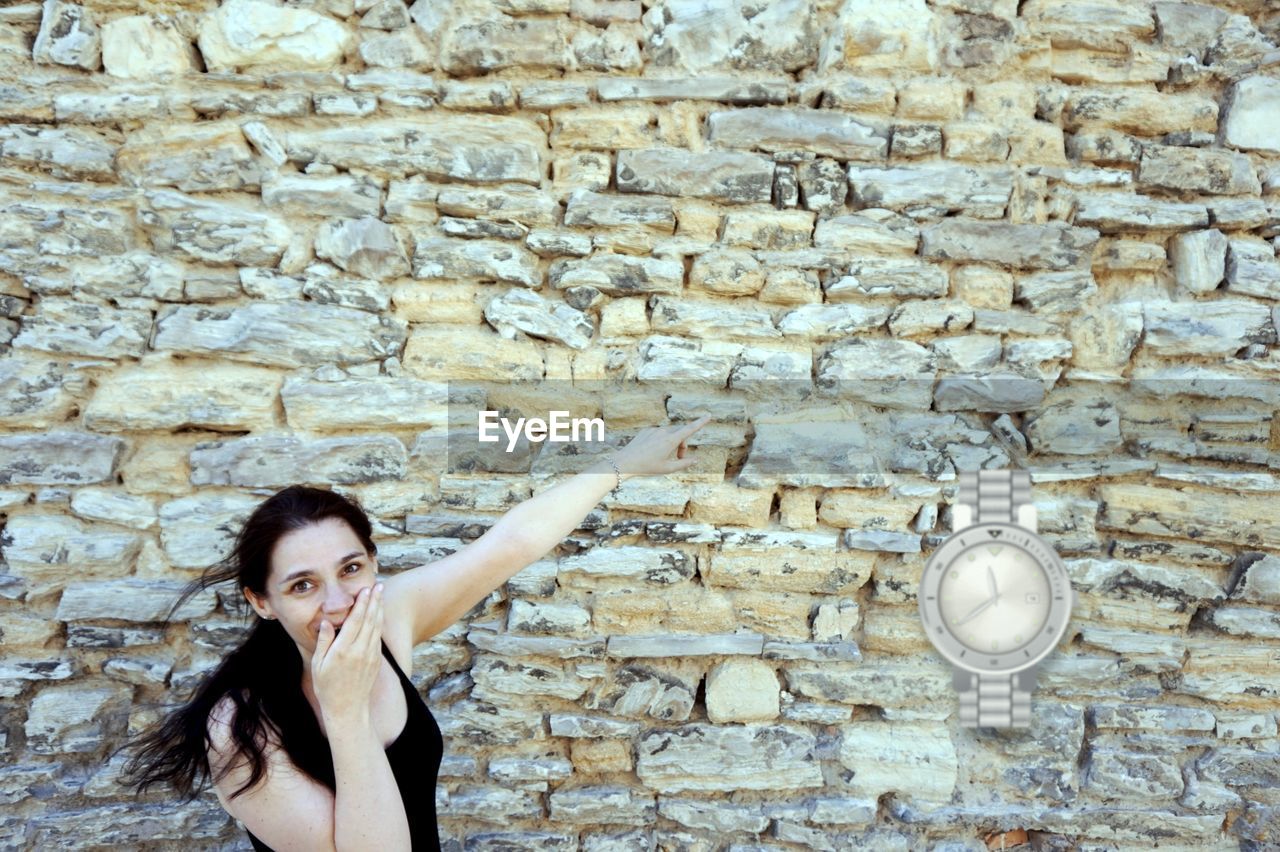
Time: **11:39**
